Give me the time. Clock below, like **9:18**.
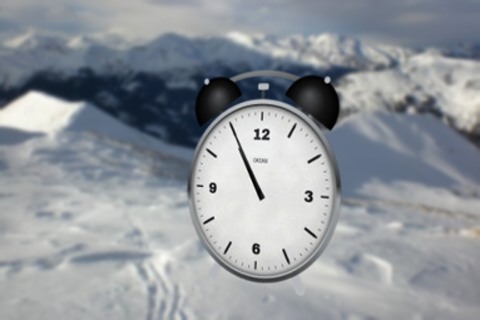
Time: **10:55**
